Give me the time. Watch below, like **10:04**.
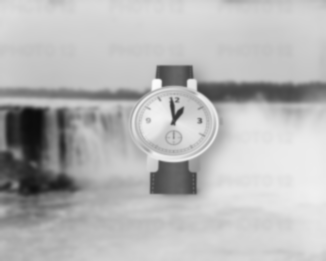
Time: **12:59**
